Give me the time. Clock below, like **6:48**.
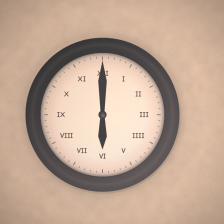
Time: **6:00**
